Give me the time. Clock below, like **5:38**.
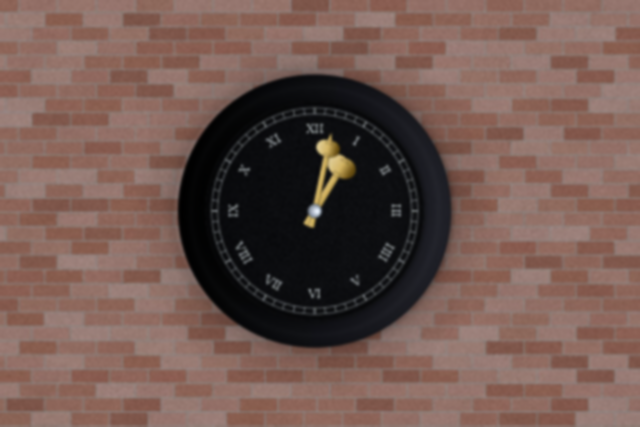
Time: **1:02**
